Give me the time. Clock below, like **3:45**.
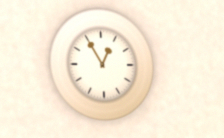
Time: **12:55**
